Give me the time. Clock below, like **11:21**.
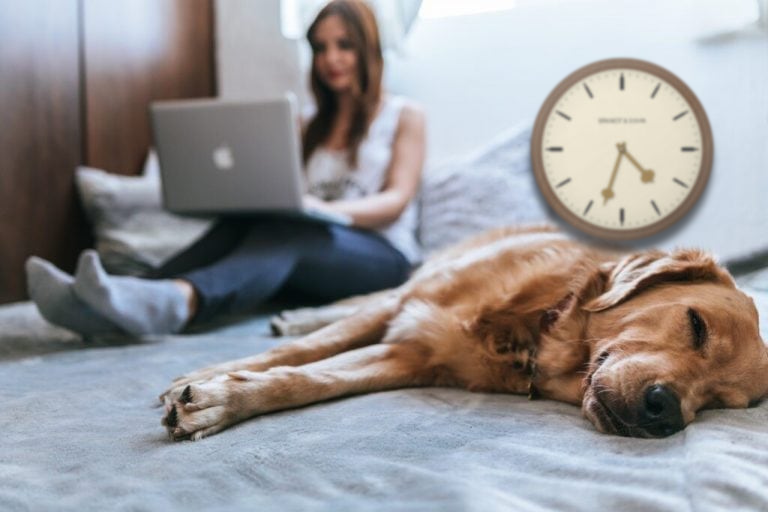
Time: **4:33**
